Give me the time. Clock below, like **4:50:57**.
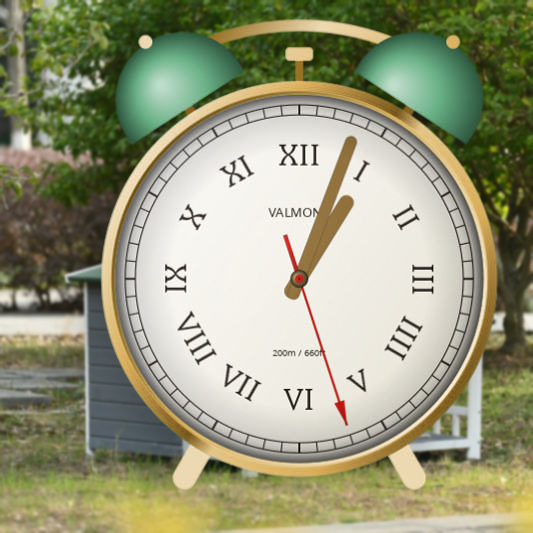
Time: **1:03:27**
